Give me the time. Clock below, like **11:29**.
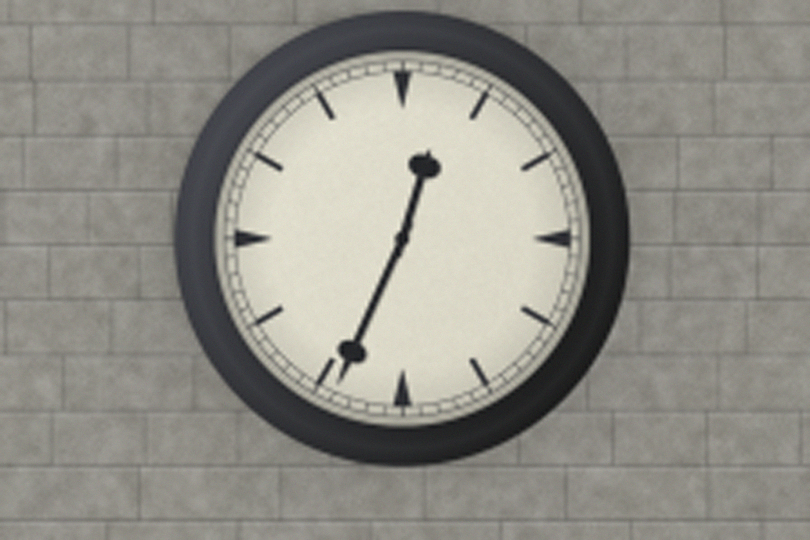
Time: **12:34**
